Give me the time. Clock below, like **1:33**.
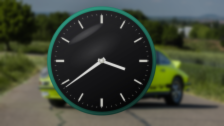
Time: **3:39**
